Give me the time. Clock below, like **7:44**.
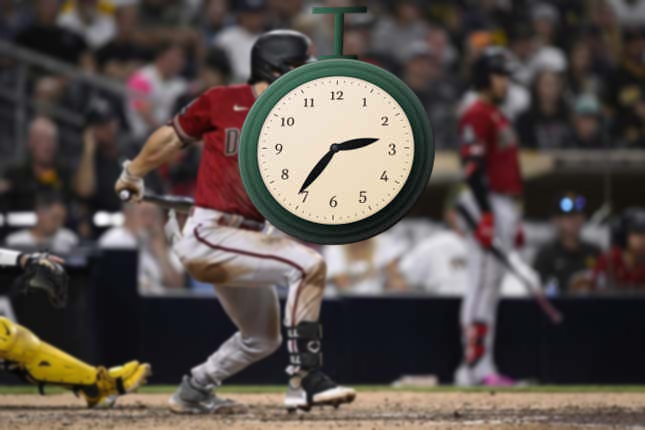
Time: **2:36**
